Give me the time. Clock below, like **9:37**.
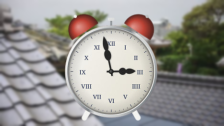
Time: **2:58**
